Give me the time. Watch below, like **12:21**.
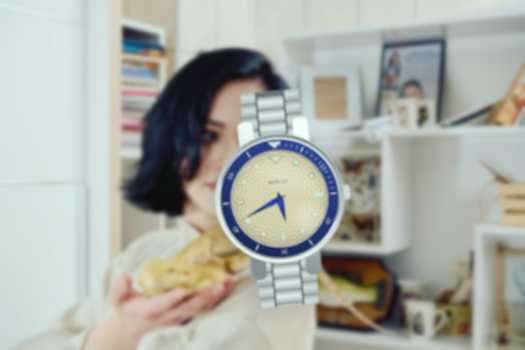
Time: **5:41**
